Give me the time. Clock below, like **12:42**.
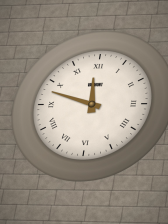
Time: **11:48**
